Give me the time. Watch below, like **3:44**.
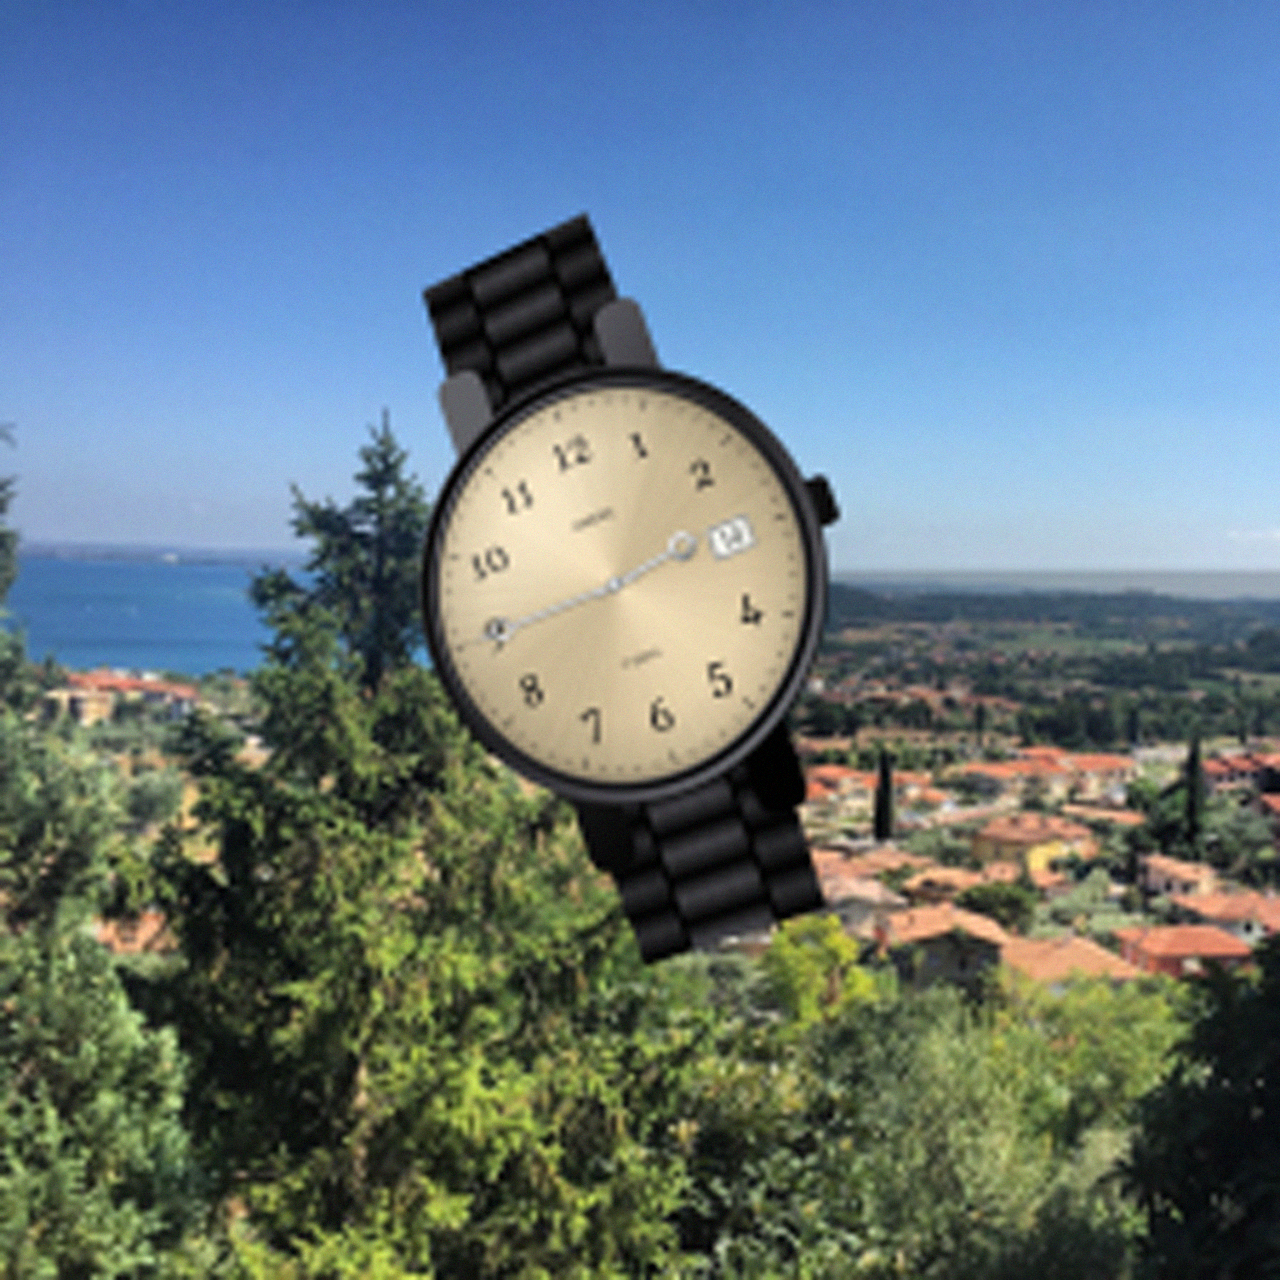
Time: **2:45**
